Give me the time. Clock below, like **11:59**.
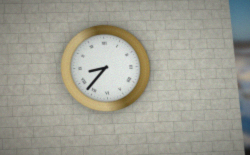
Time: **8:37**
